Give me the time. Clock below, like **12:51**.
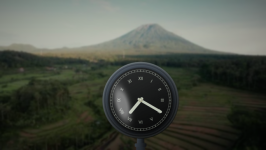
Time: **7:20**
